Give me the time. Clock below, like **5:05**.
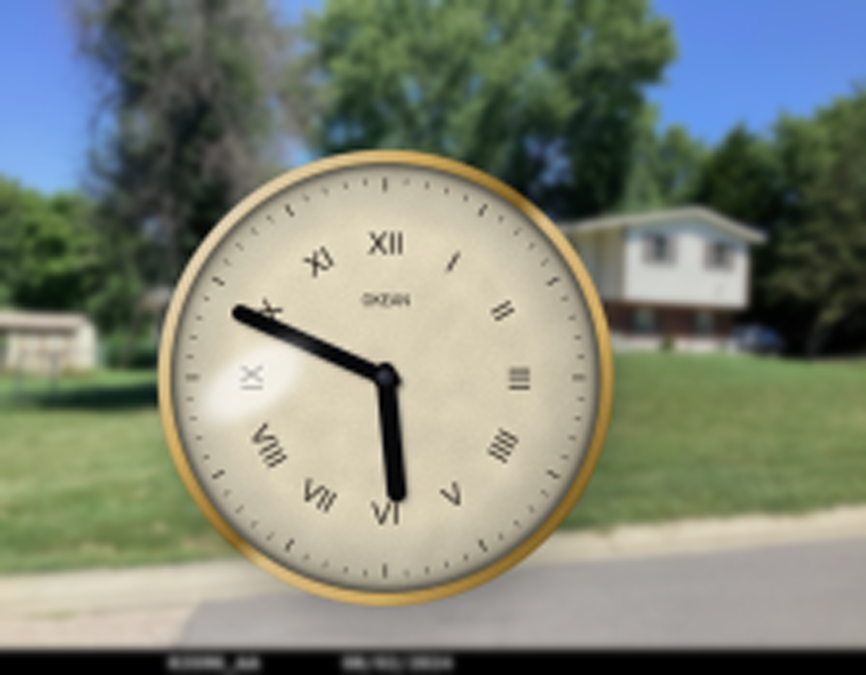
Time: **5:49**
